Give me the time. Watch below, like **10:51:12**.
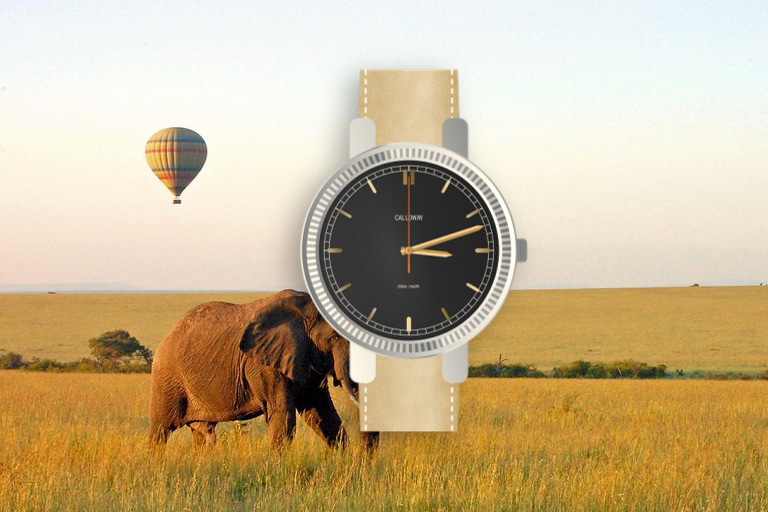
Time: **3:12:00**
